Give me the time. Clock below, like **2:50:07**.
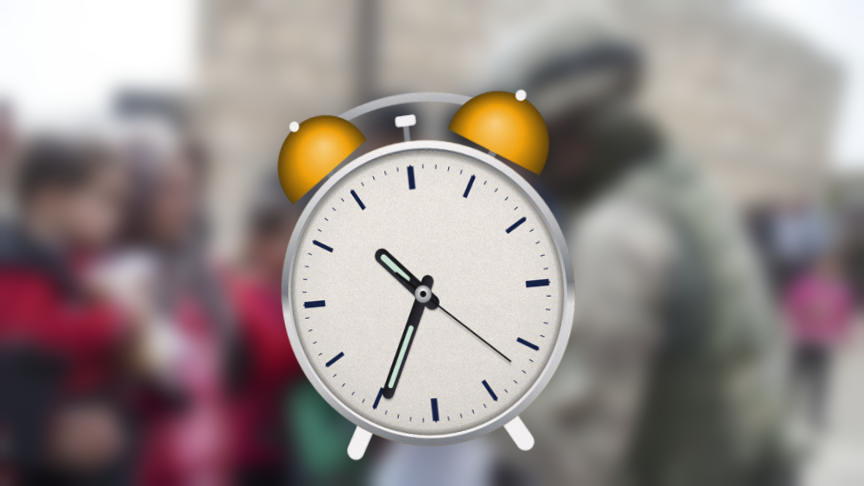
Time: **10:34:22**
